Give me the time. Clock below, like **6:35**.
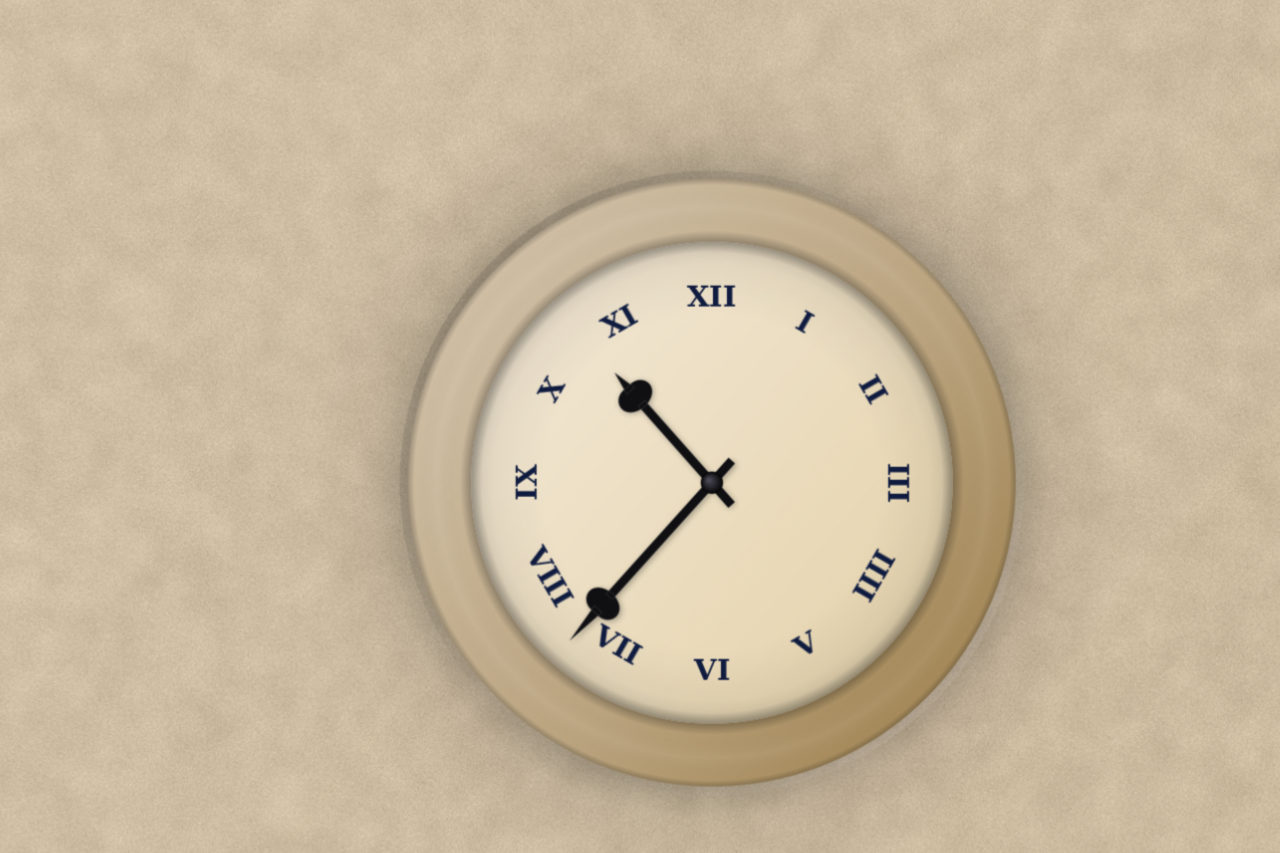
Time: **10:37**
